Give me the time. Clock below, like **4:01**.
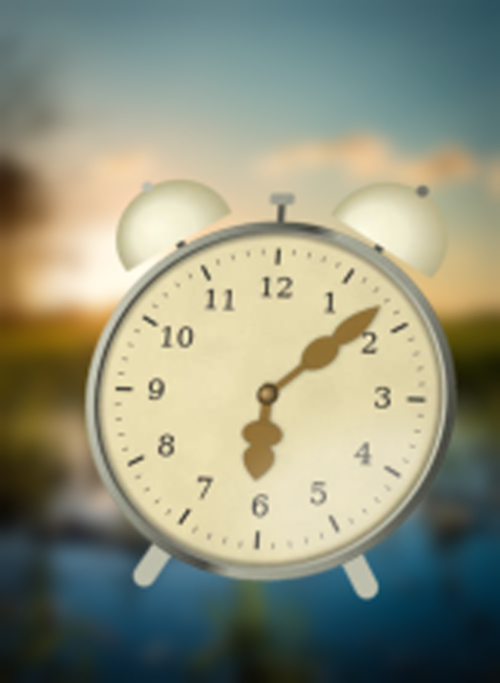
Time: **6:08**
